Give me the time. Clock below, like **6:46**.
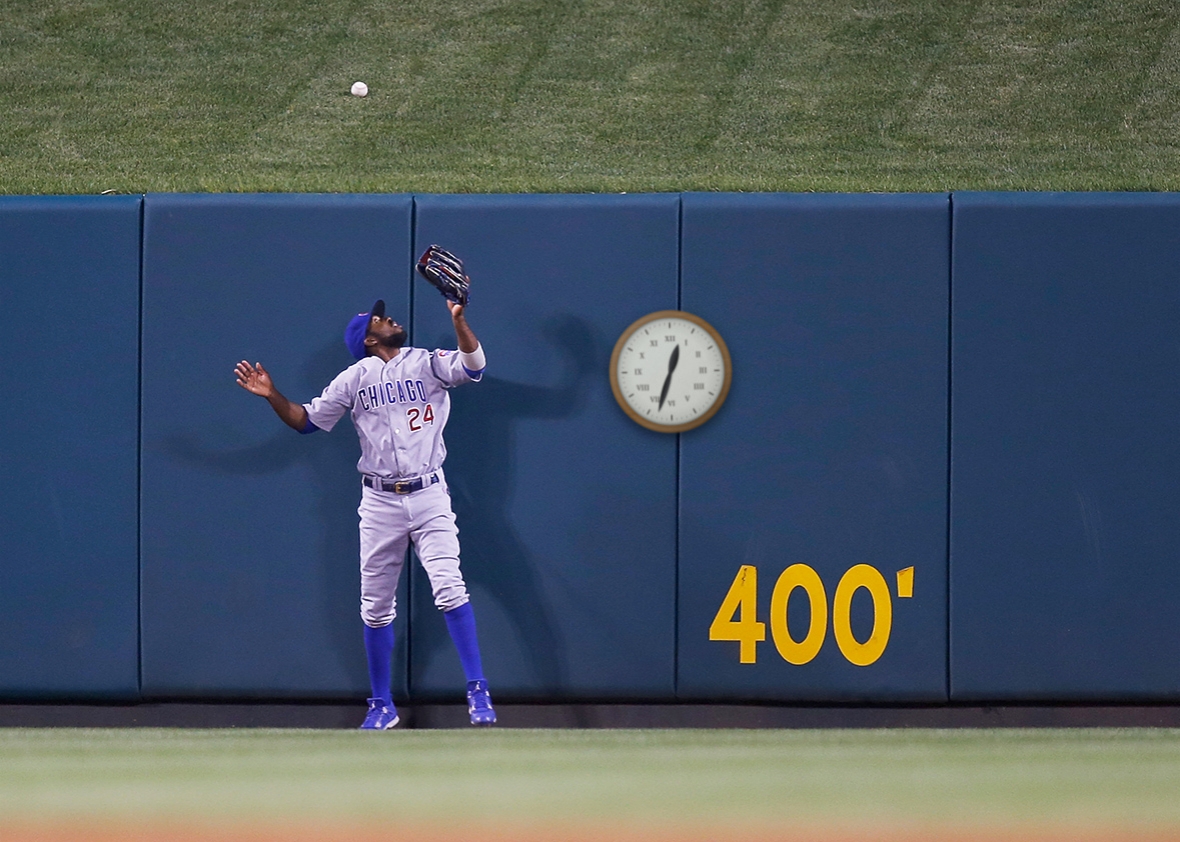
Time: **12:33**
